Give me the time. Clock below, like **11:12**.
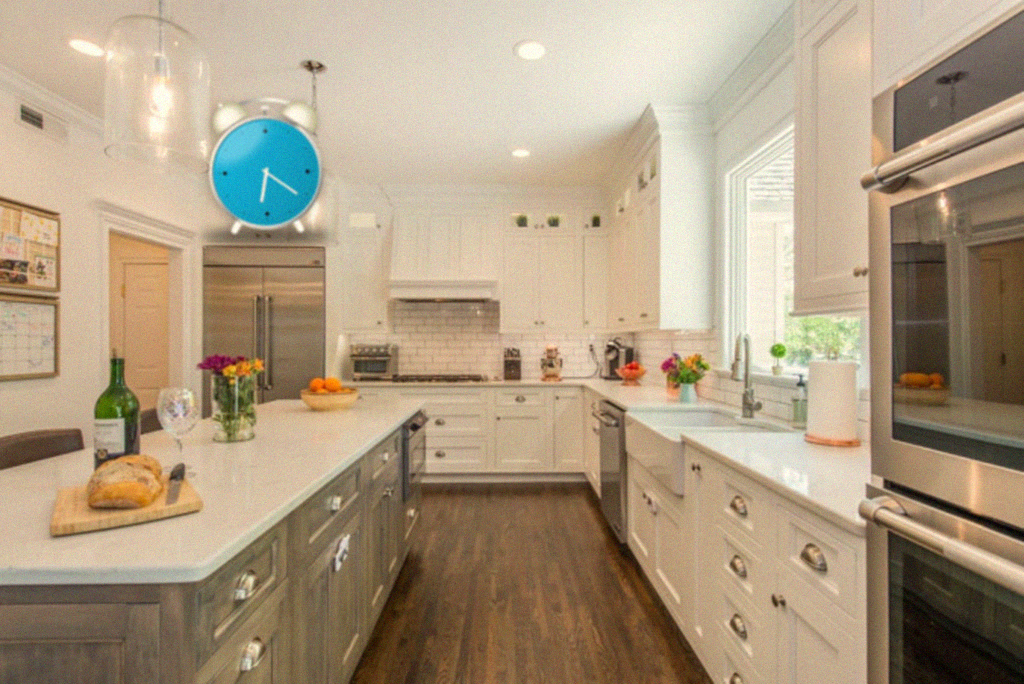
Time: **6:21**
